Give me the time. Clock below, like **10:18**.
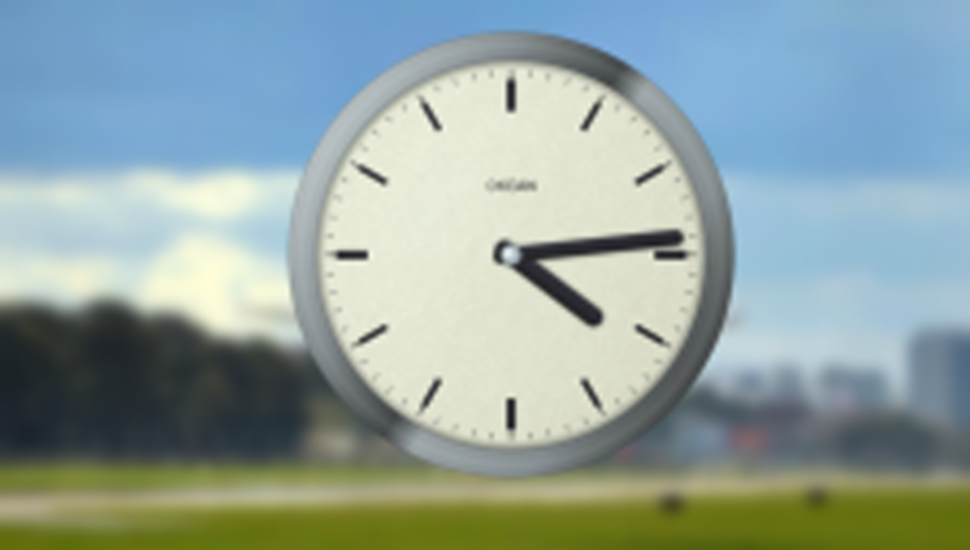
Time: **4:14**
